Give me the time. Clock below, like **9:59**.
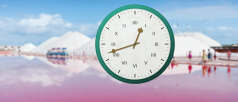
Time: **12:42**
